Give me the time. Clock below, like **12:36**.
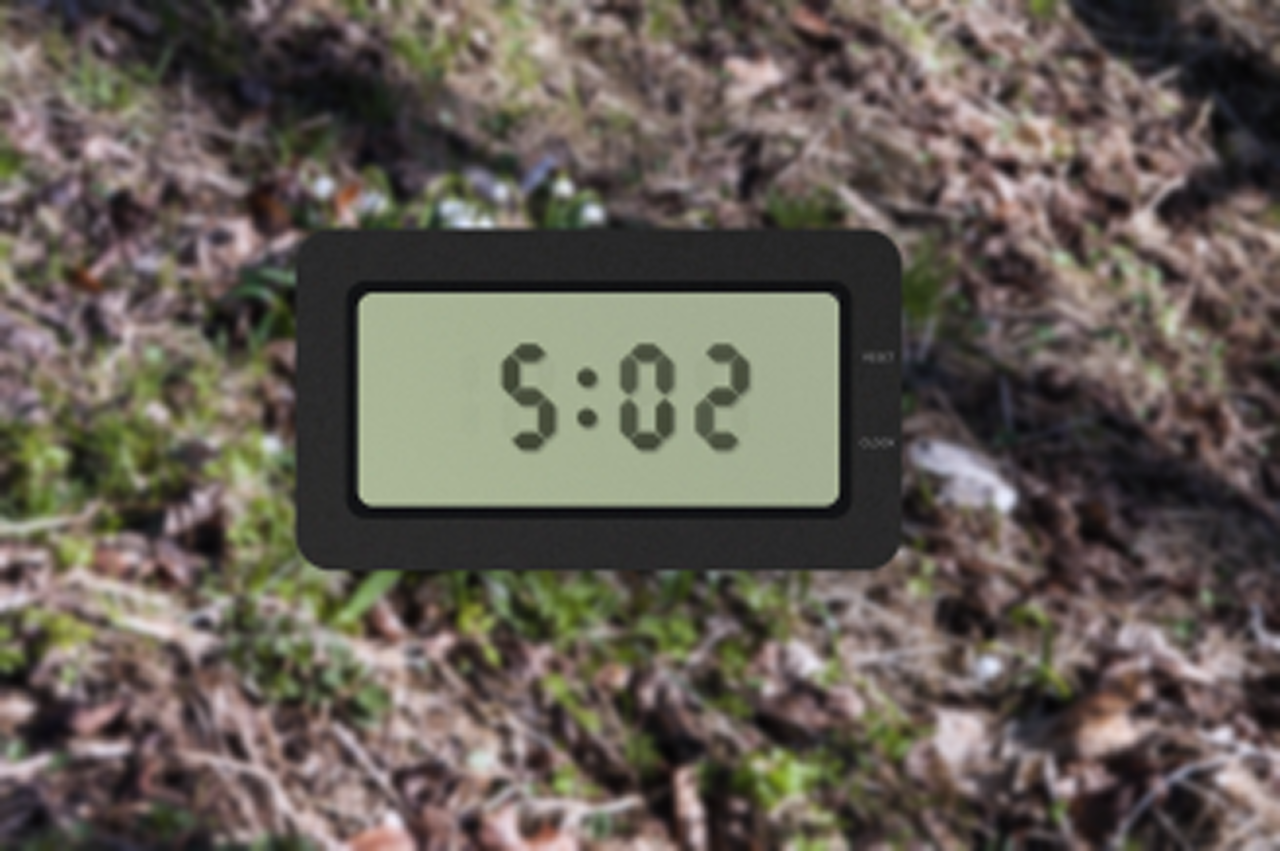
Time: **5:02**
